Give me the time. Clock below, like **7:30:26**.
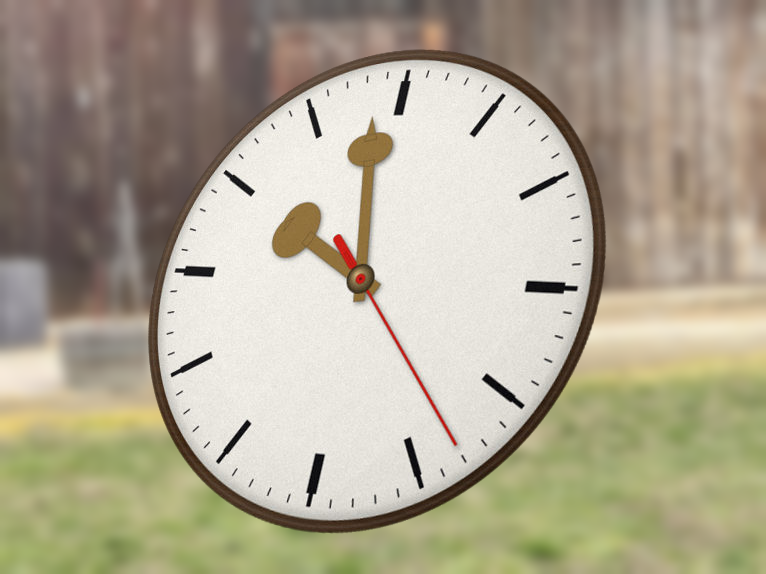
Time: **9:58:23**
